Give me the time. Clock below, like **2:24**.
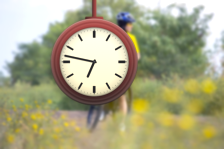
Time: **6:47**
